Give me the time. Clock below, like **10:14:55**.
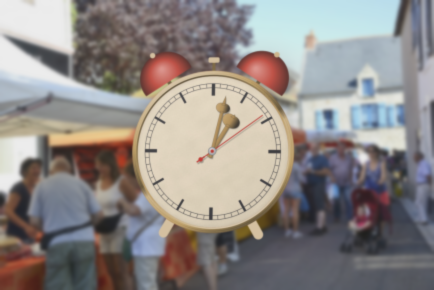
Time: **1:02:09**
